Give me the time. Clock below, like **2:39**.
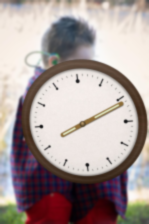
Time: **8:11**
